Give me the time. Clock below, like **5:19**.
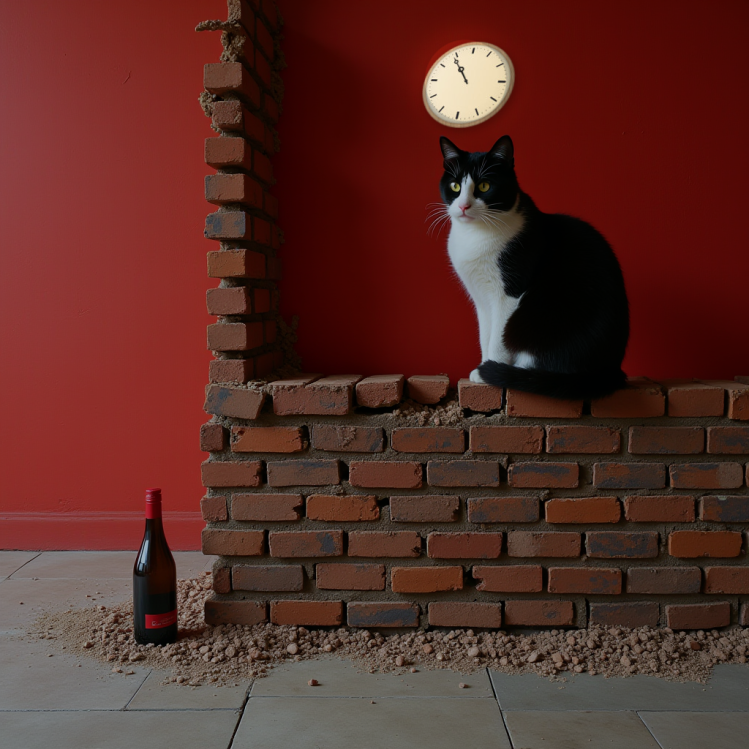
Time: **10:54**
